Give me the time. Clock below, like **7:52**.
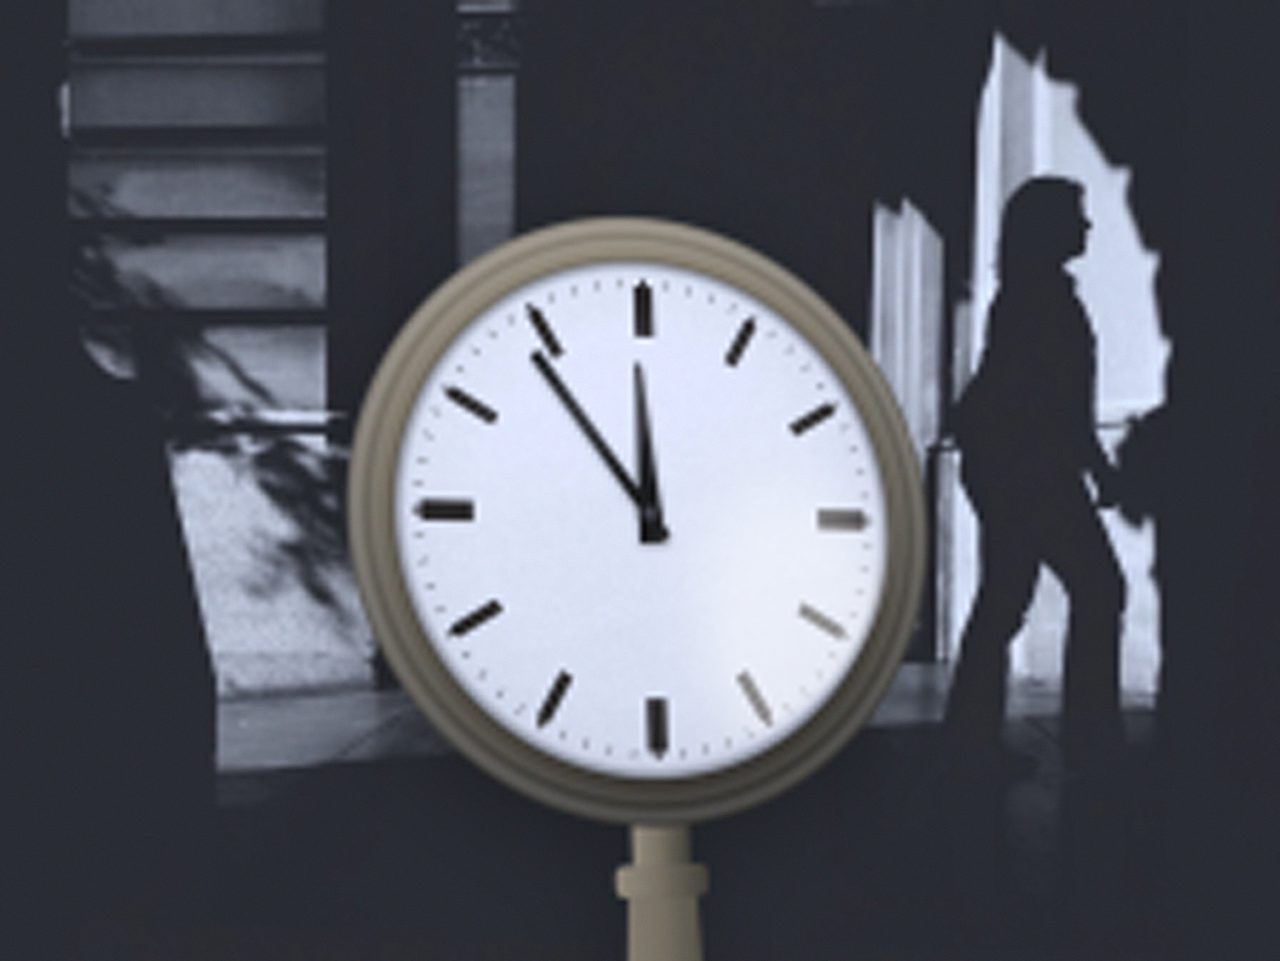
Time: **11:54**
